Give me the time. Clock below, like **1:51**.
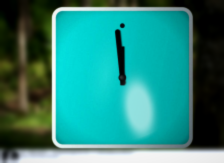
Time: **11:59**
